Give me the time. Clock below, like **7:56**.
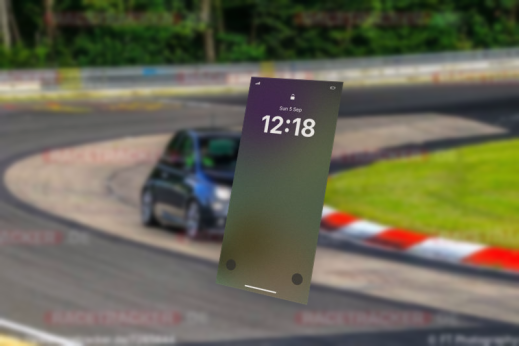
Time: **12:18**
